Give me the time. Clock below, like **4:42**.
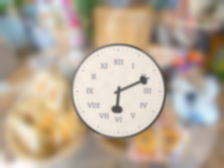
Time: **6:11**
